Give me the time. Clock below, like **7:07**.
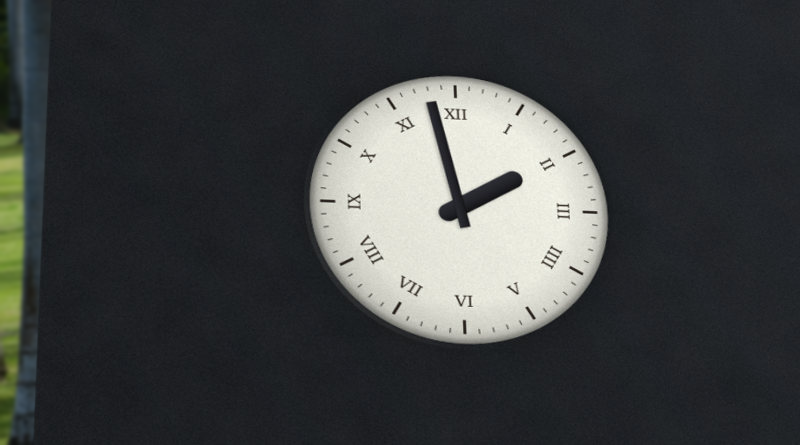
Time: **1:58**
